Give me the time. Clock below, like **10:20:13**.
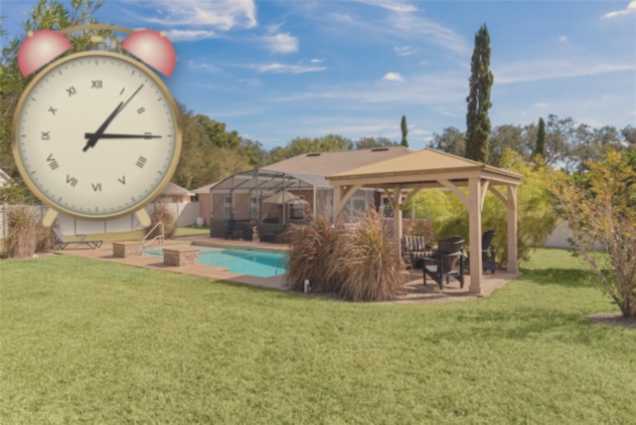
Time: **1:15:07**
